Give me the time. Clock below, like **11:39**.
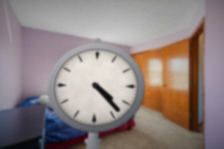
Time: **4:23**
